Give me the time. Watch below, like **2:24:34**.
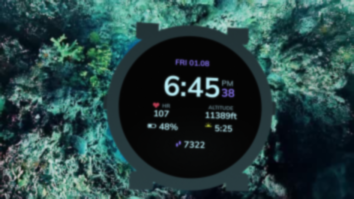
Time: **6:45:38**
